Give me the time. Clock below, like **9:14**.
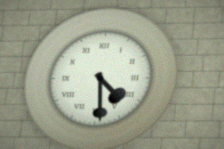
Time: **4:29**
